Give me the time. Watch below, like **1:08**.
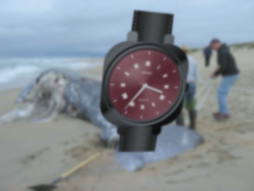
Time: **3:36**
